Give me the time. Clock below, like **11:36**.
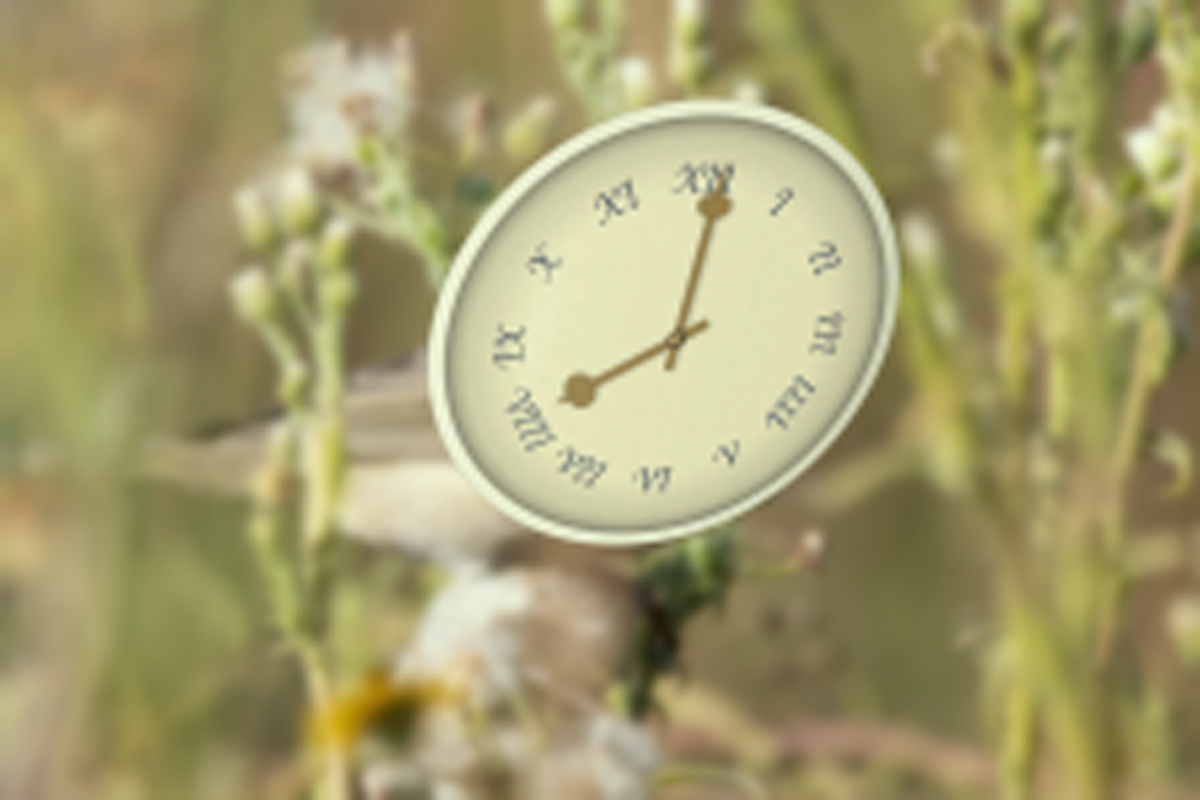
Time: **8:01**
